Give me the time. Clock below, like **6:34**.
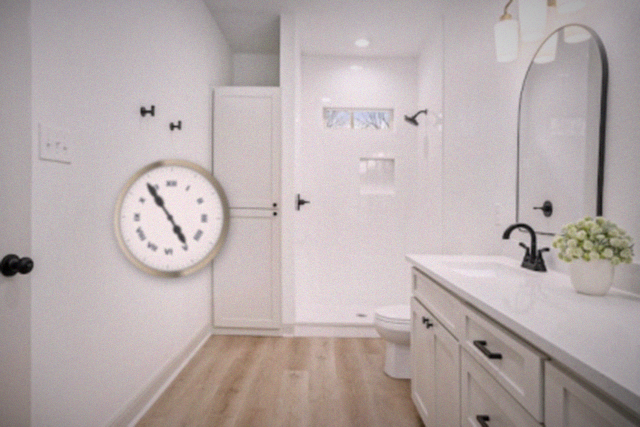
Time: **4:54**
